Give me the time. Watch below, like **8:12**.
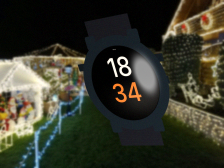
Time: **18:34**
